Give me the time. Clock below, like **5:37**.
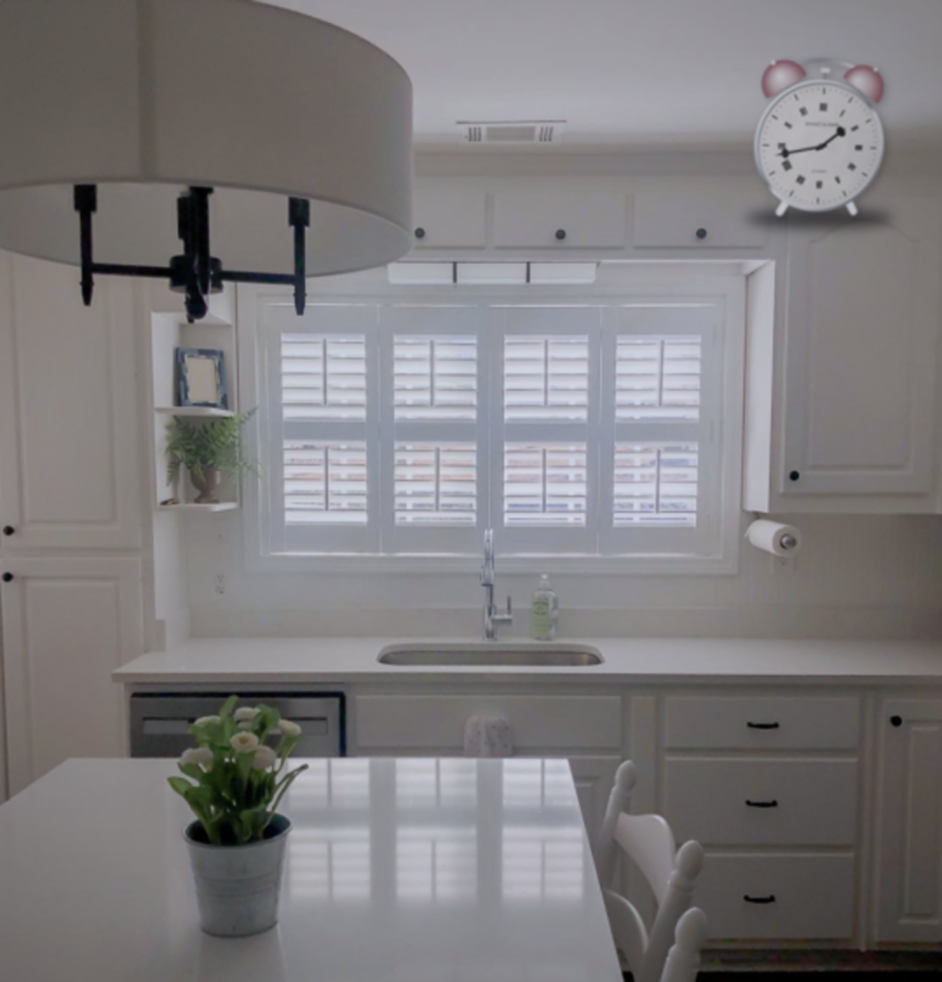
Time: **1:43**
